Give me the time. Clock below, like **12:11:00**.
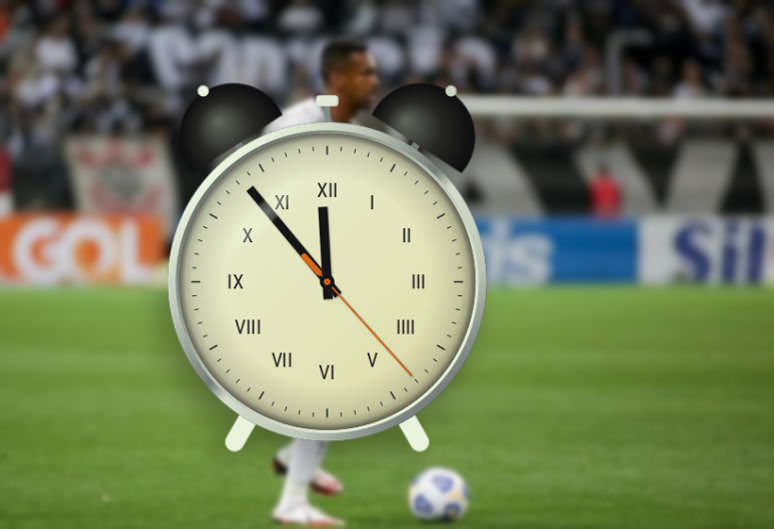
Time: **11:53:23**
